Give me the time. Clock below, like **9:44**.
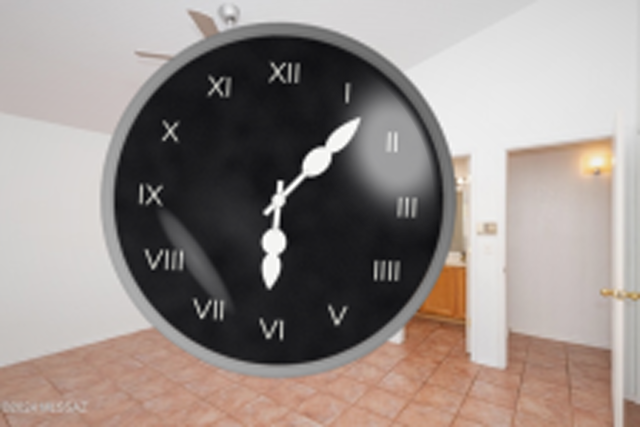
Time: **6:07**
